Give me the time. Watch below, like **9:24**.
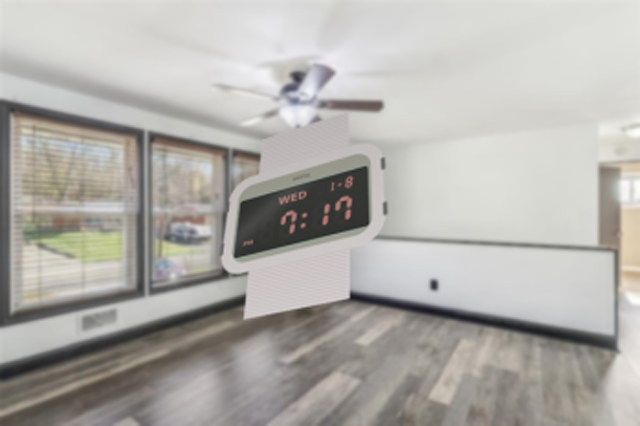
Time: **7:17**
